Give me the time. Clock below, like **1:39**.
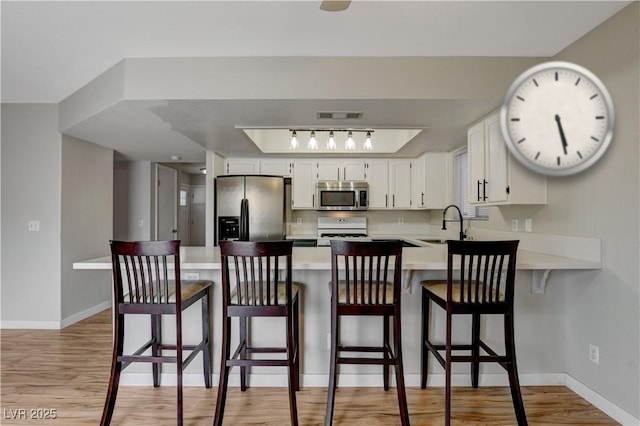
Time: **5:28**
